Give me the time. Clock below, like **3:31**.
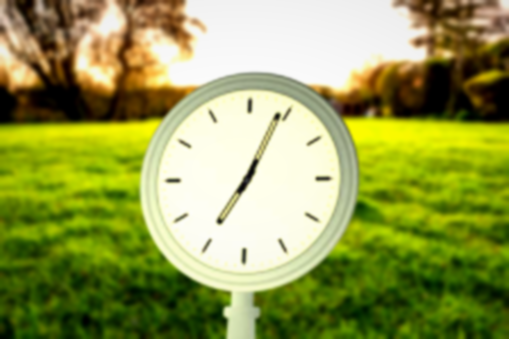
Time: **7:04**
